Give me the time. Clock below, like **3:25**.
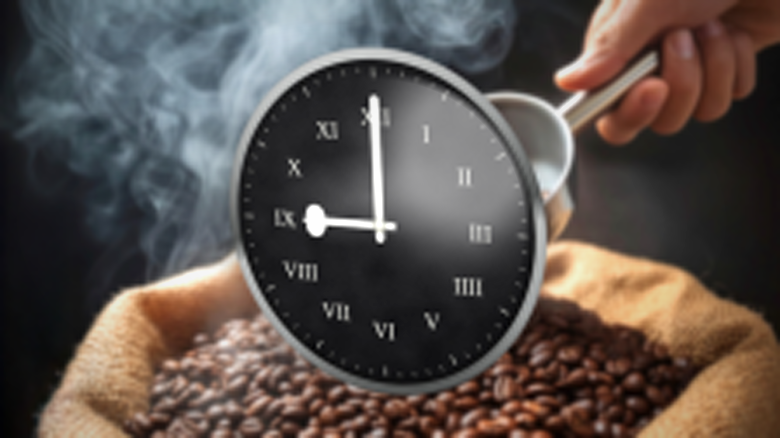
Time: **9:00**
